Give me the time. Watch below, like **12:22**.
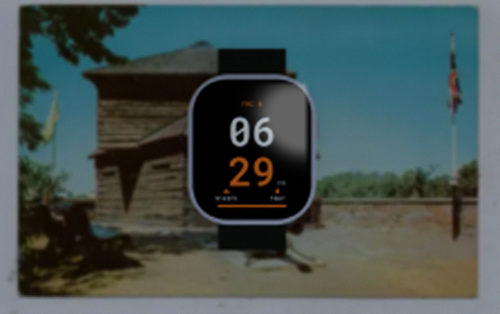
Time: **6:29**
